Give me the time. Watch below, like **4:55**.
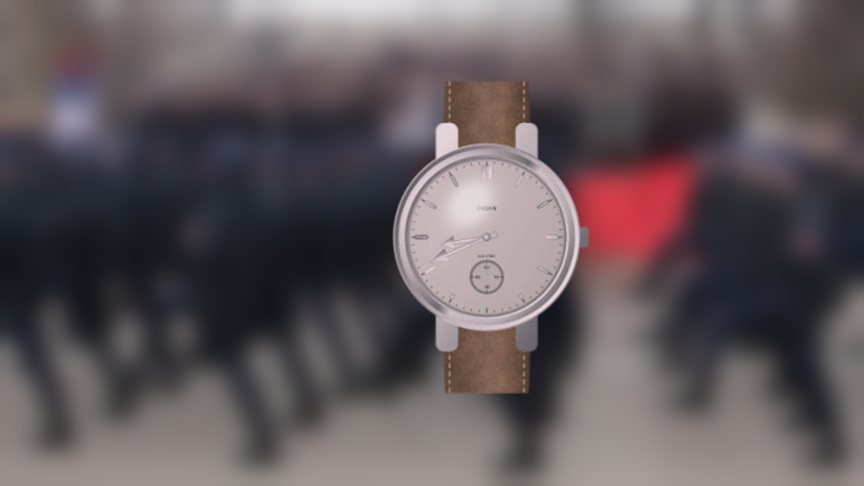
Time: **8:41**
